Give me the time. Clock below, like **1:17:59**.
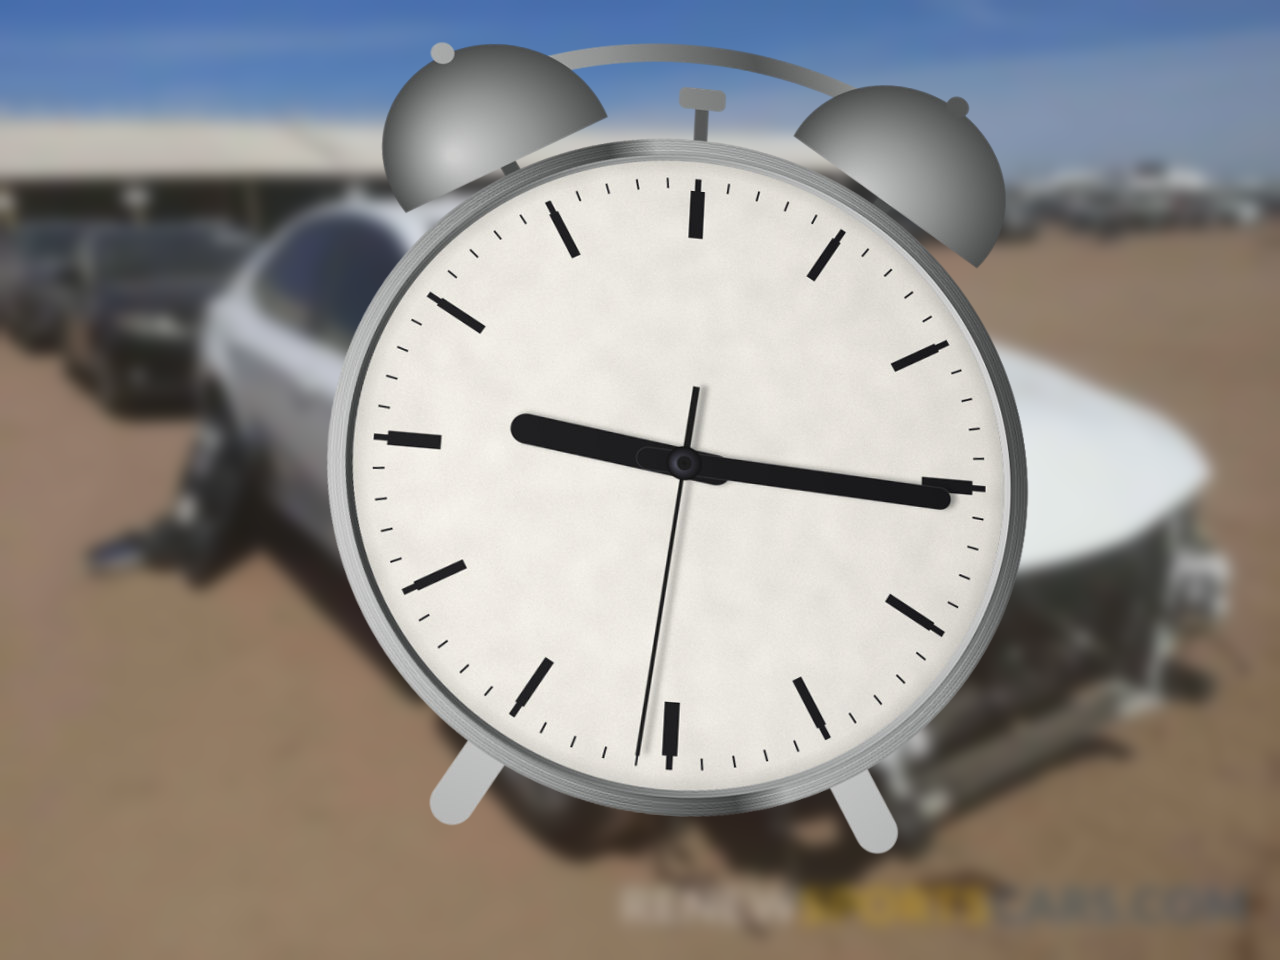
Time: **9:15:31**
